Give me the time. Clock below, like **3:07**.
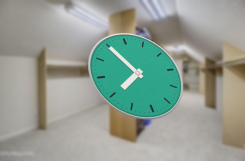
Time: **7:55**
